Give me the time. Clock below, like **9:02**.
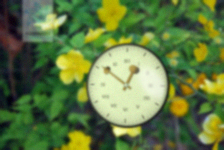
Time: **12:51**
